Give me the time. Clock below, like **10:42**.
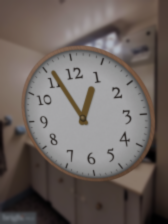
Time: **12:56**
